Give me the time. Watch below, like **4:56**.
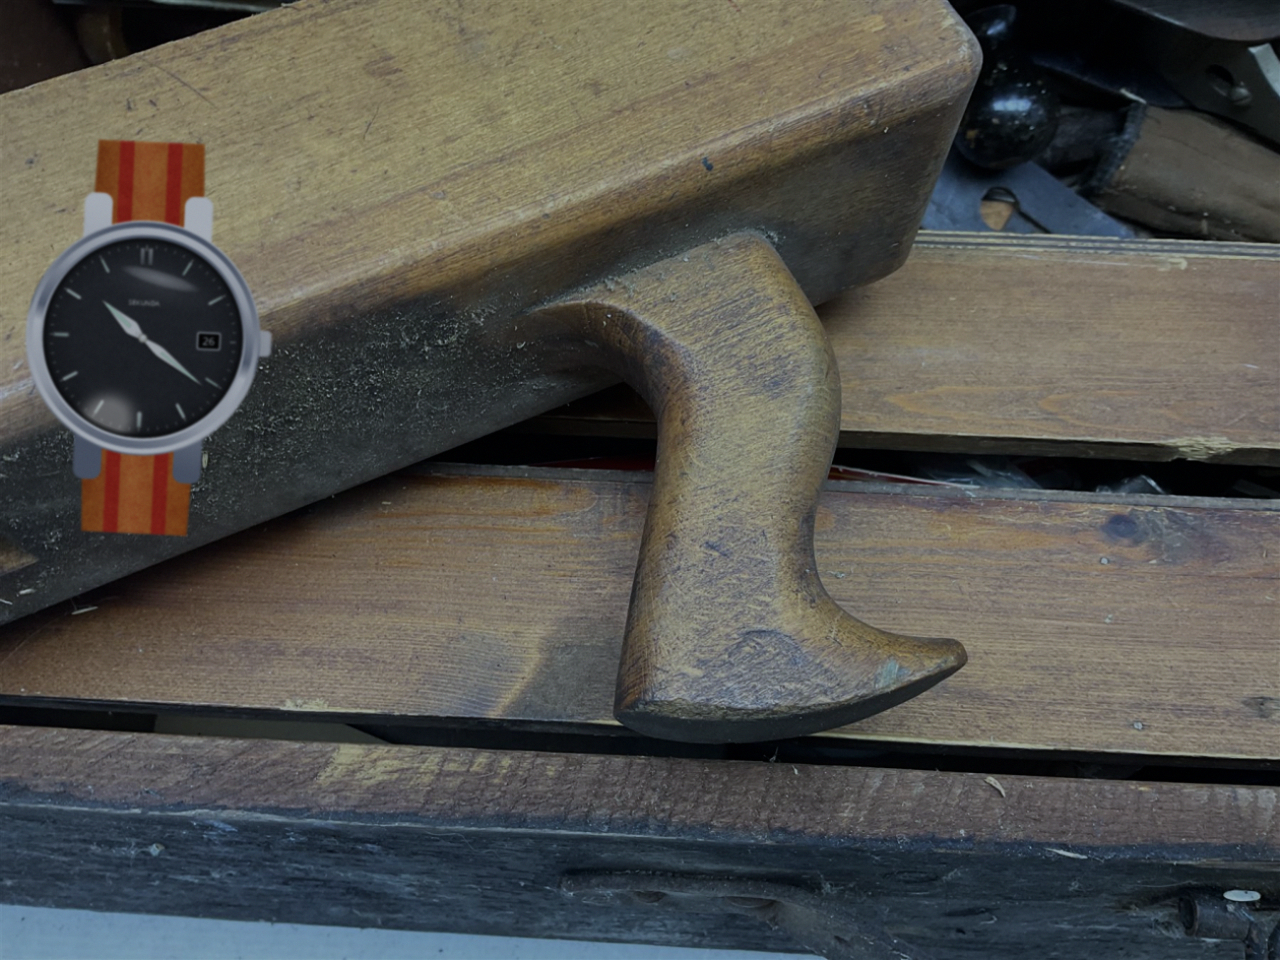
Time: **10:21**
